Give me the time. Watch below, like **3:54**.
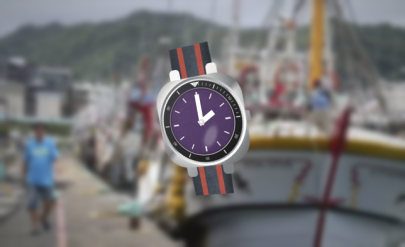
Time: **2:00**
